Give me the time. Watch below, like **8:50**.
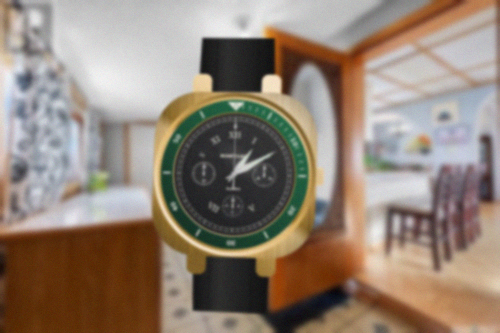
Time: **1:10**
